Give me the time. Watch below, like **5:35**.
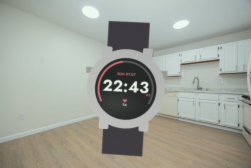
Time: **22:43**
